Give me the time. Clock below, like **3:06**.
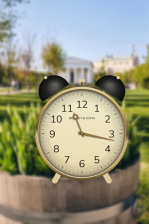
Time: **11:17**
